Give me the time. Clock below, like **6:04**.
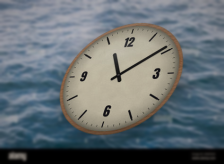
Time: **11:09**
